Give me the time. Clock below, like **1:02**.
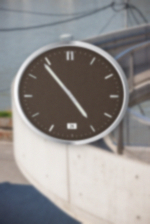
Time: **4:54**
